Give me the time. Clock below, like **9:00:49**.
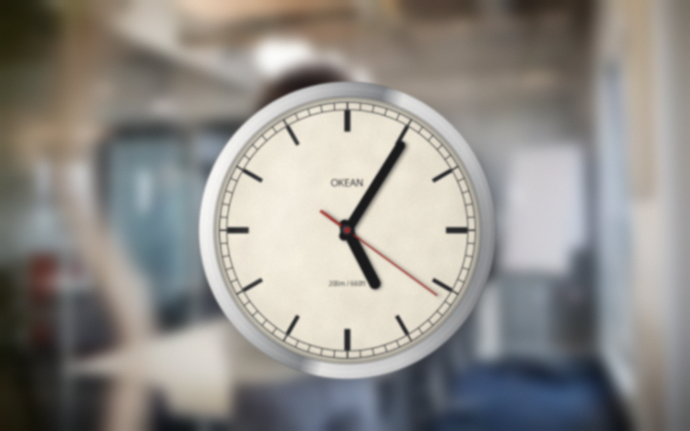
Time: **5:05:21**
